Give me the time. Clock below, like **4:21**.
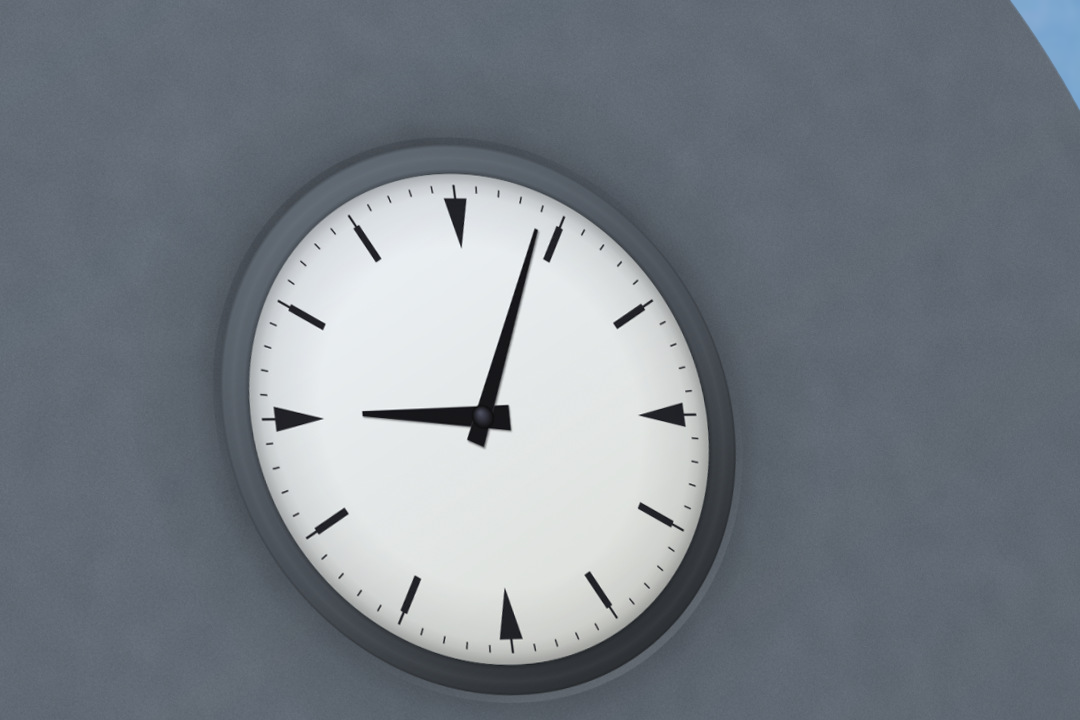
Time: **9:04**
